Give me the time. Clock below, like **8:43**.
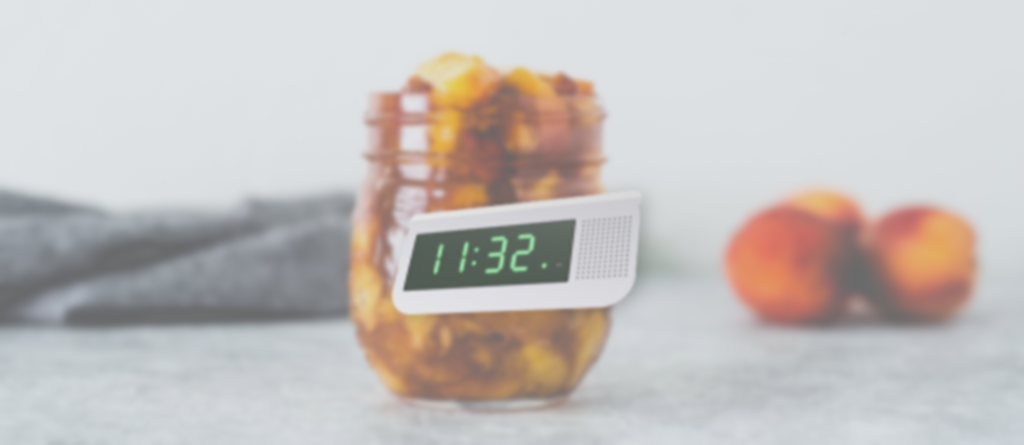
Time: **11:32**
